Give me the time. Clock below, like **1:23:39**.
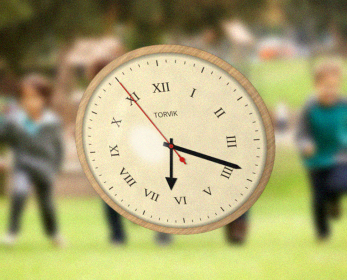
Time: **6:18:55**
